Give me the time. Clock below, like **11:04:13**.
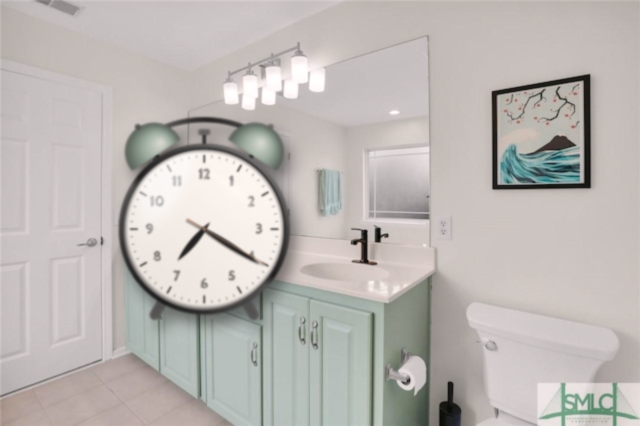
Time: **7:20:20**
